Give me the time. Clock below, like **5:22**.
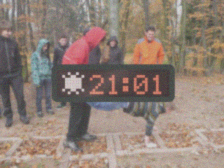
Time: **21:01**
